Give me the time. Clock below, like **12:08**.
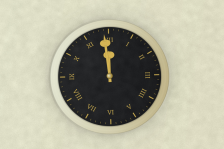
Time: **11:59**
